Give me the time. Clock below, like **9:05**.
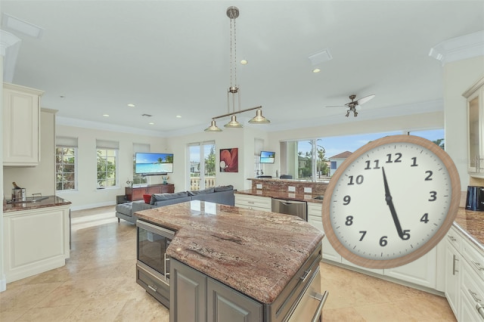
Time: **11:26**
